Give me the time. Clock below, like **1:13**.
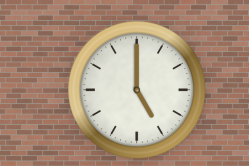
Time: **5:00**
